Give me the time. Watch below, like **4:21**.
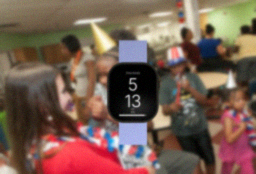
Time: **5:13**
